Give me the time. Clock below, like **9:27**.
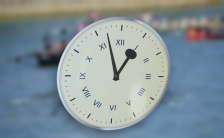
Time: **12:57**
